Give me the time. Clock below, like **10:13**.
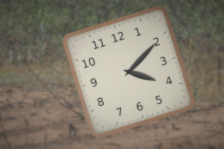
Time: **4:10**
